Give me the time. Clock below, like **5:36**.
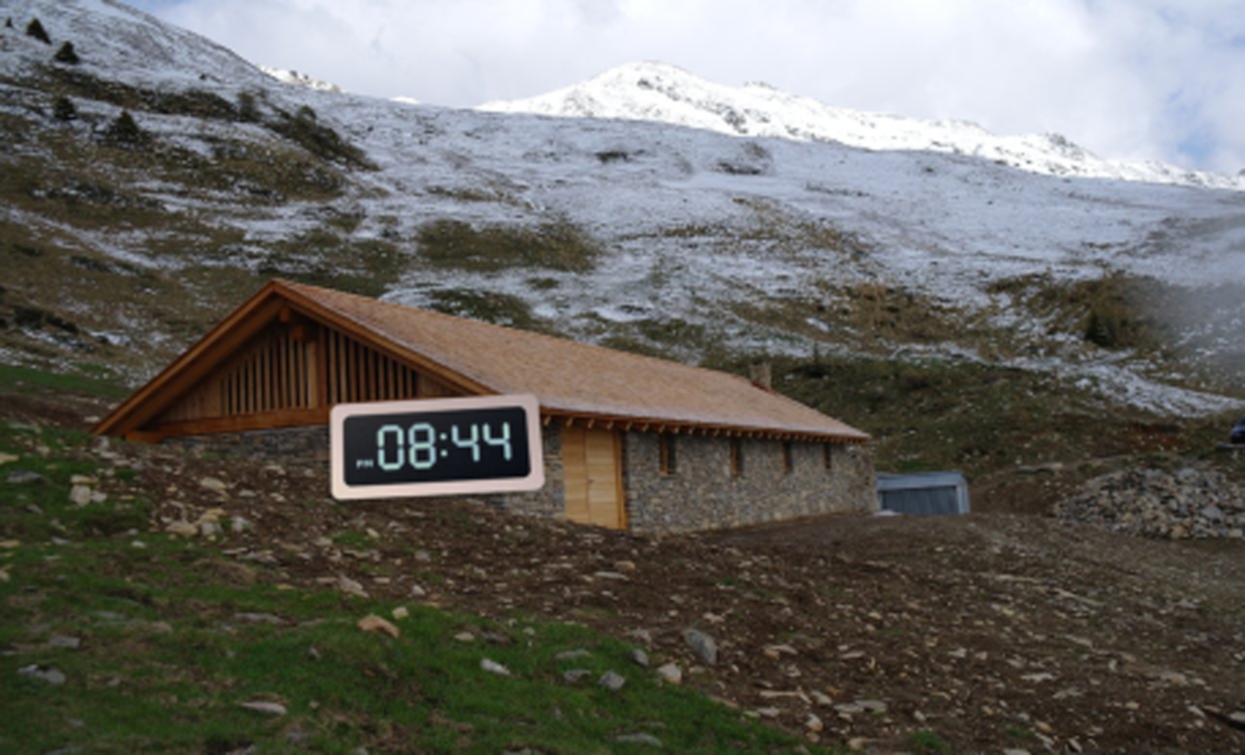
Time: **8:44**
